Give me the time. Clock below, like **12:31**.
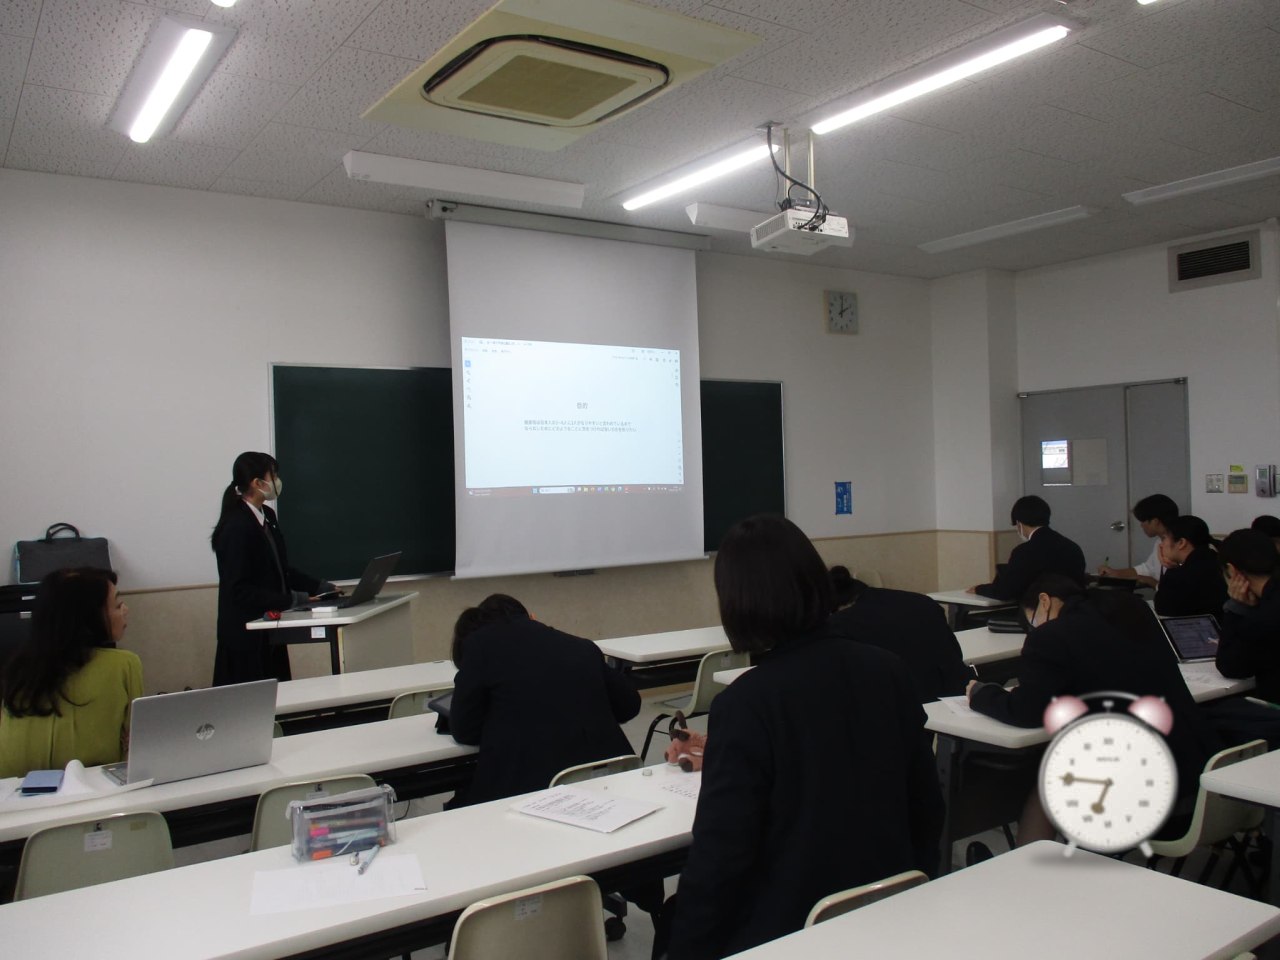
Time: **6:46**
